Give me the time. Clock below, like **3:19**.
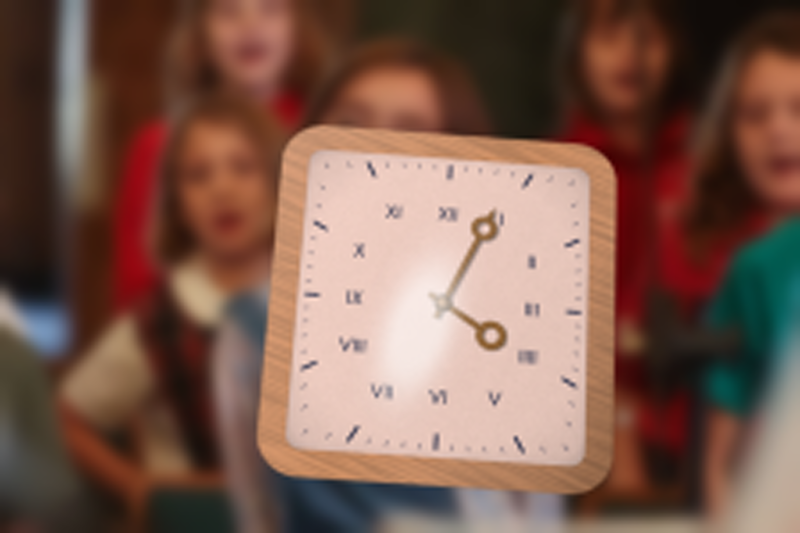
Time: **4:04**
